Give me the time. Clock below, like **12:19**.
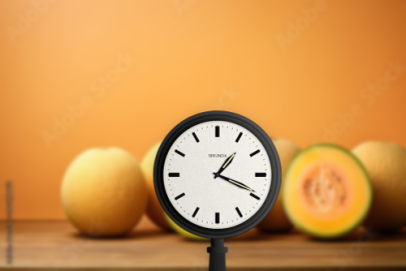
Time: **1:19**
